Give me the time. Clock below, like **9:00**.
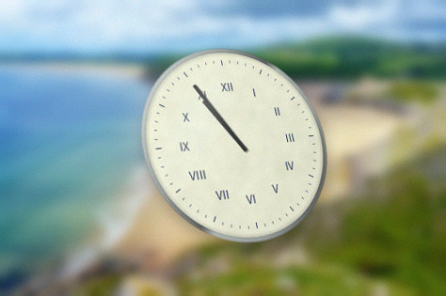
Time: **10:55**
